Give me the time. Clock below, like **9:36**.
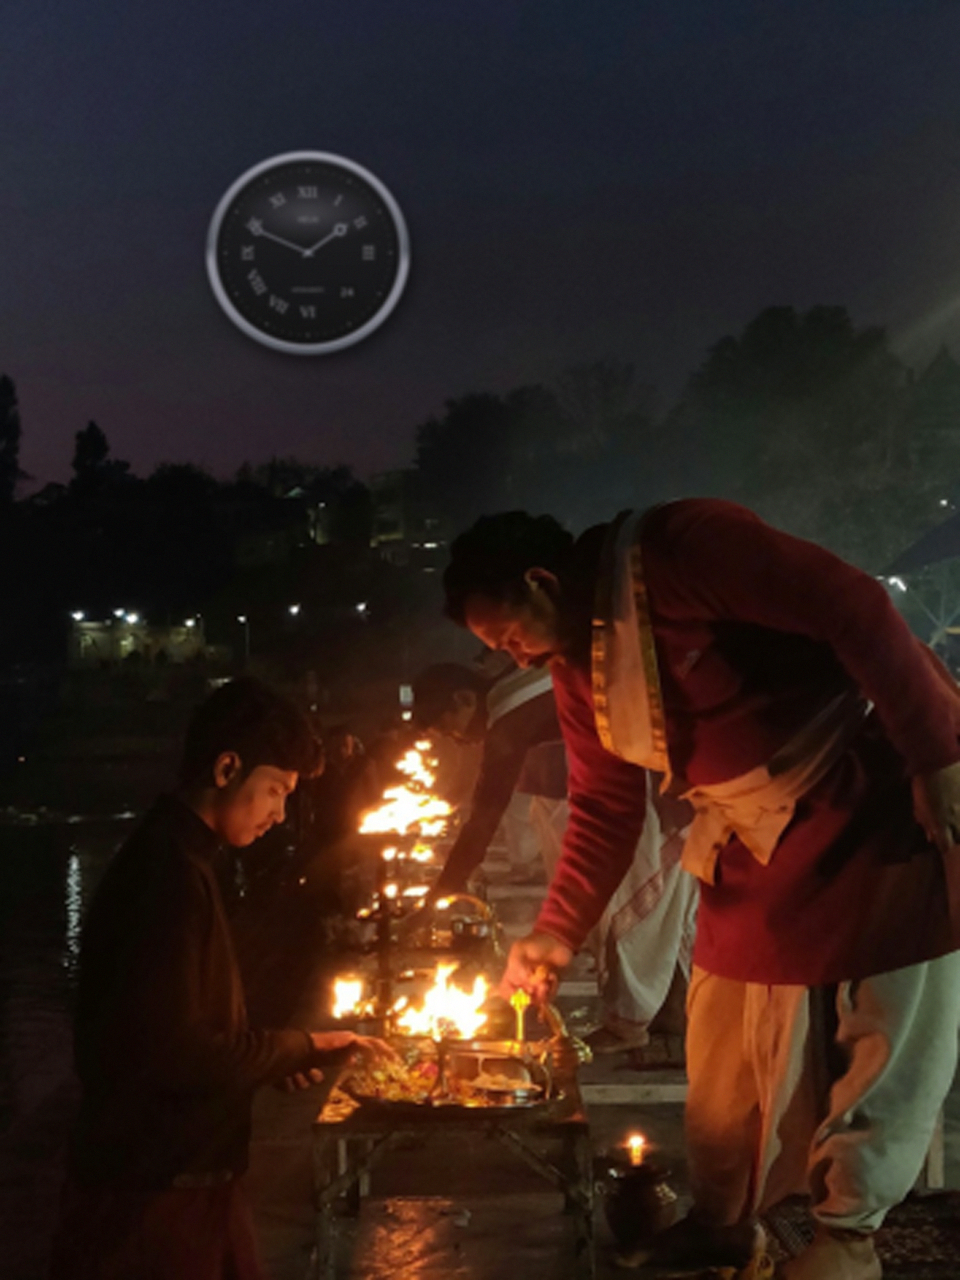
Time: **1:49**
